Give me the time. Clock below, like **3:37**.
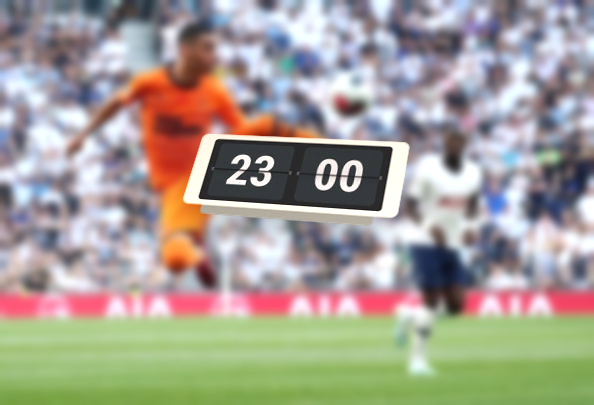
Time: **23:00**
